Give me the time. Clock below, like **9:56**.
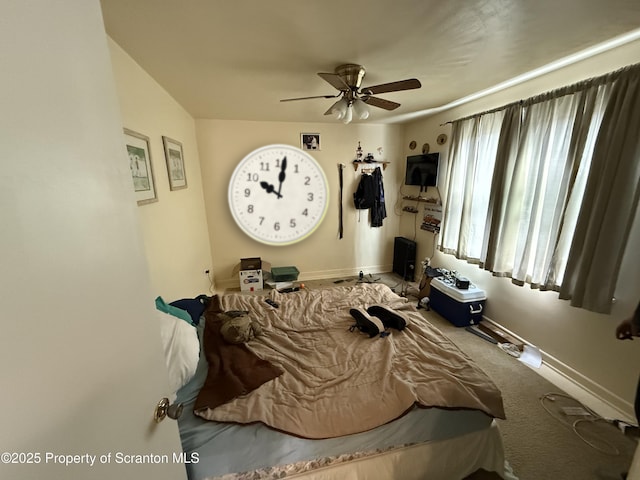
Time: **10:01**
